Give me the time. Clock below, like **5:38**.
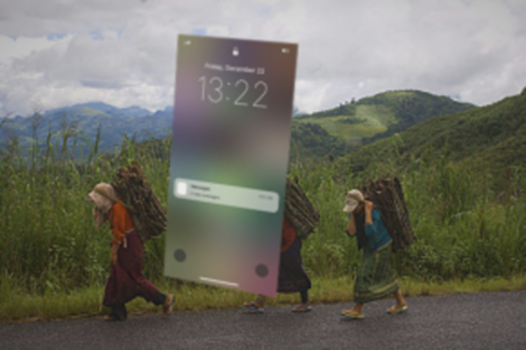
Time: **13:22**
